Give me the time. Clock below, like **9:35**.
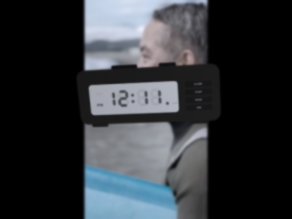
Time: **12:11**
